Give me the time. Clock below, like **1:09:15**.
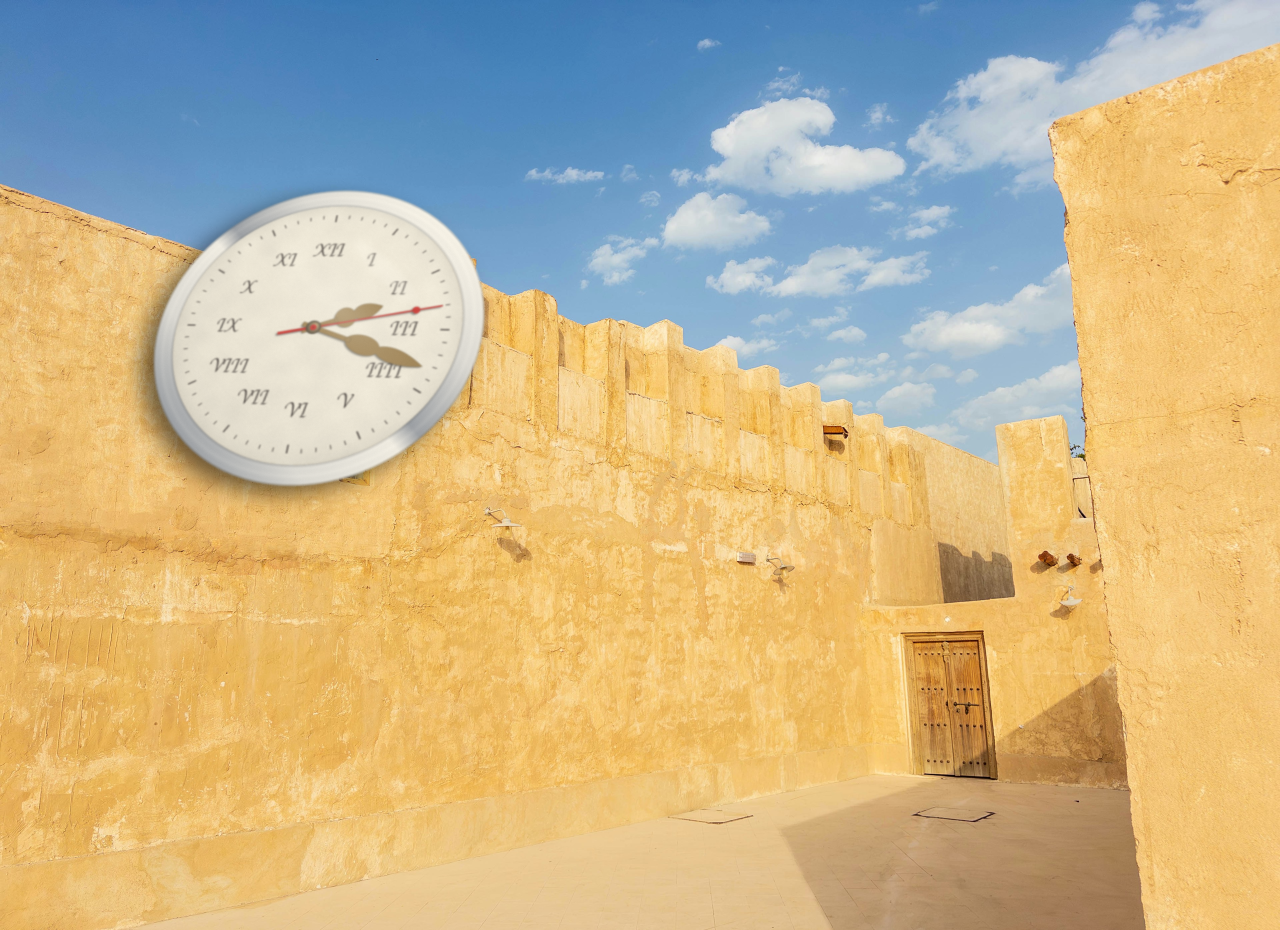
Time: **2:18:13**
